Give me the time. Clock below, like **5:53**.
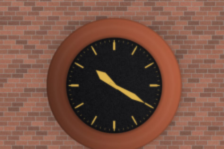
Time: **10:20**
